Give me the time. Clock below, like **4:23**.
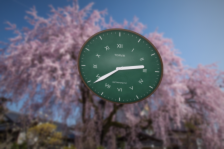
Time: **2:39**
